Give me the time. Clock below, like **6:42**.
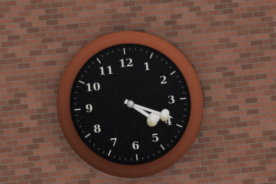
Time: **4:19**
